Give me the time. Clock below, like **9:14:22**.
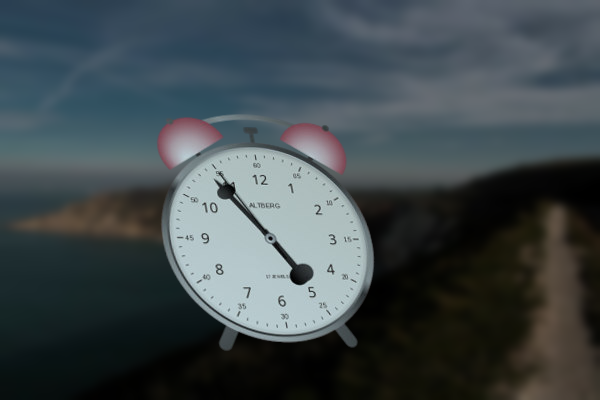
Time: **4:53:55**
